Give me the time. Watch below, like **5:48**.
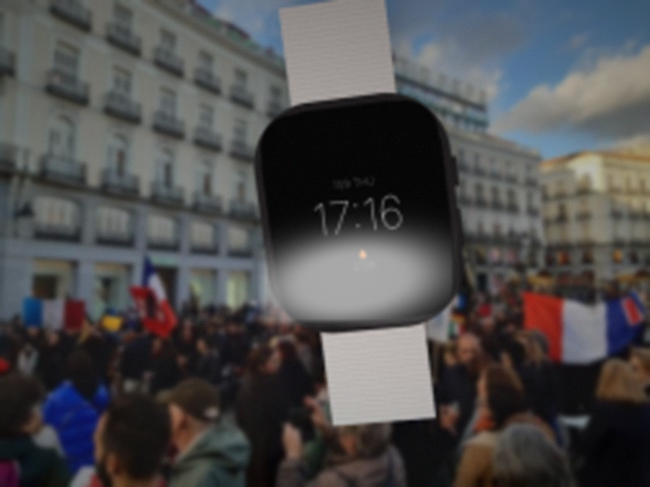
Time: **17:16**
